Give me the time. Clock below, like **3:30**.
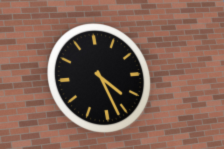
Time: **4:27**
